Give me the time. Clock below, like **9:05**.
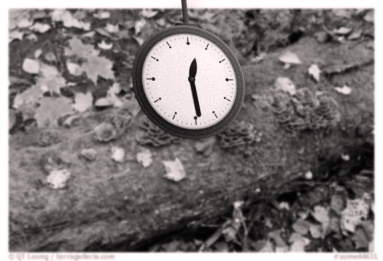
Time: **12:29**
